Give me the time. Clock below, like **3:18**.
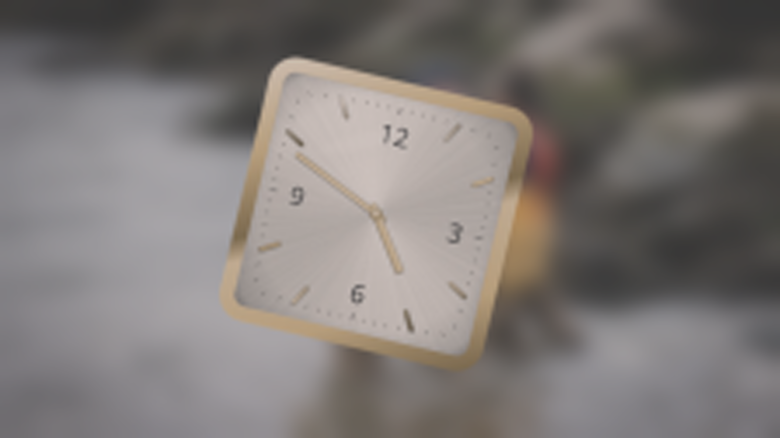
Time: **4:49**
